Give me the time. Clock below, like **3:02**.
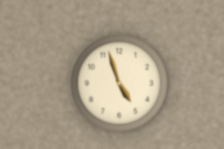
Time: **4:57**
